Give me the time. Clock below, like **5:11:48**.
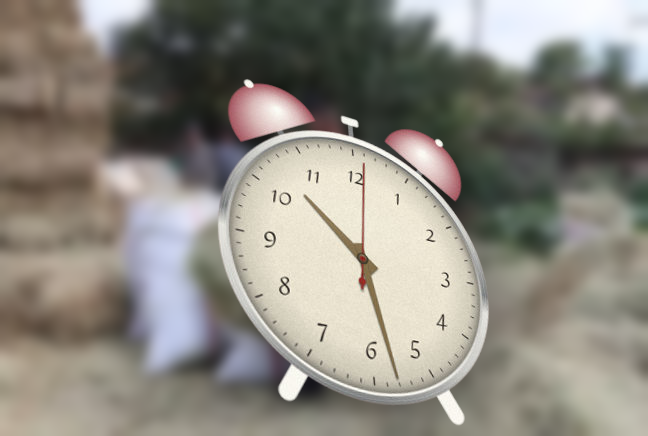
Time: **10:28:01**
